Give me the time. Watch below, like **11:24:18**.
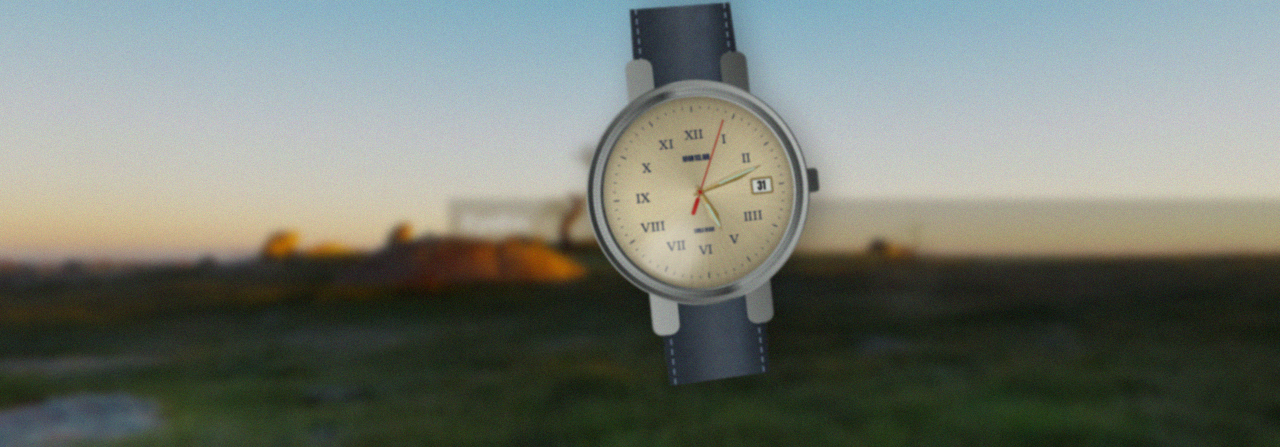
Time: **5:12:04**
